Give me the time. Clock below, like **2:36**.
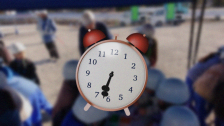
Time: **6:32**
